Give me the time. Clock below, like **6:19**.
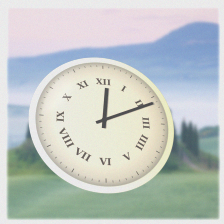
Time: **12:11**
